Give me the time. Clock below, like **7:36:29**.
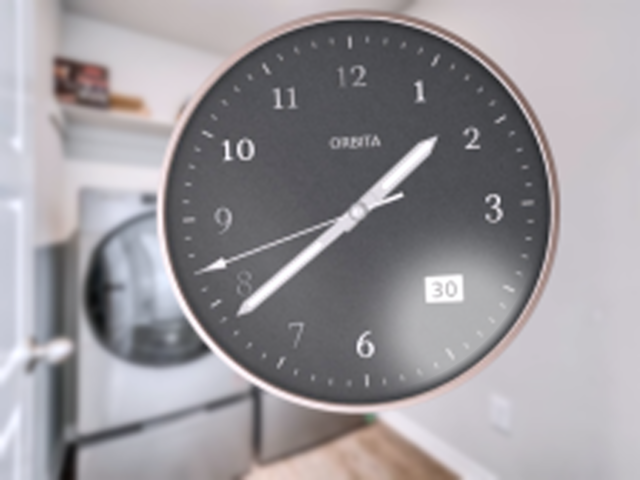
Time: **1:38:42**
